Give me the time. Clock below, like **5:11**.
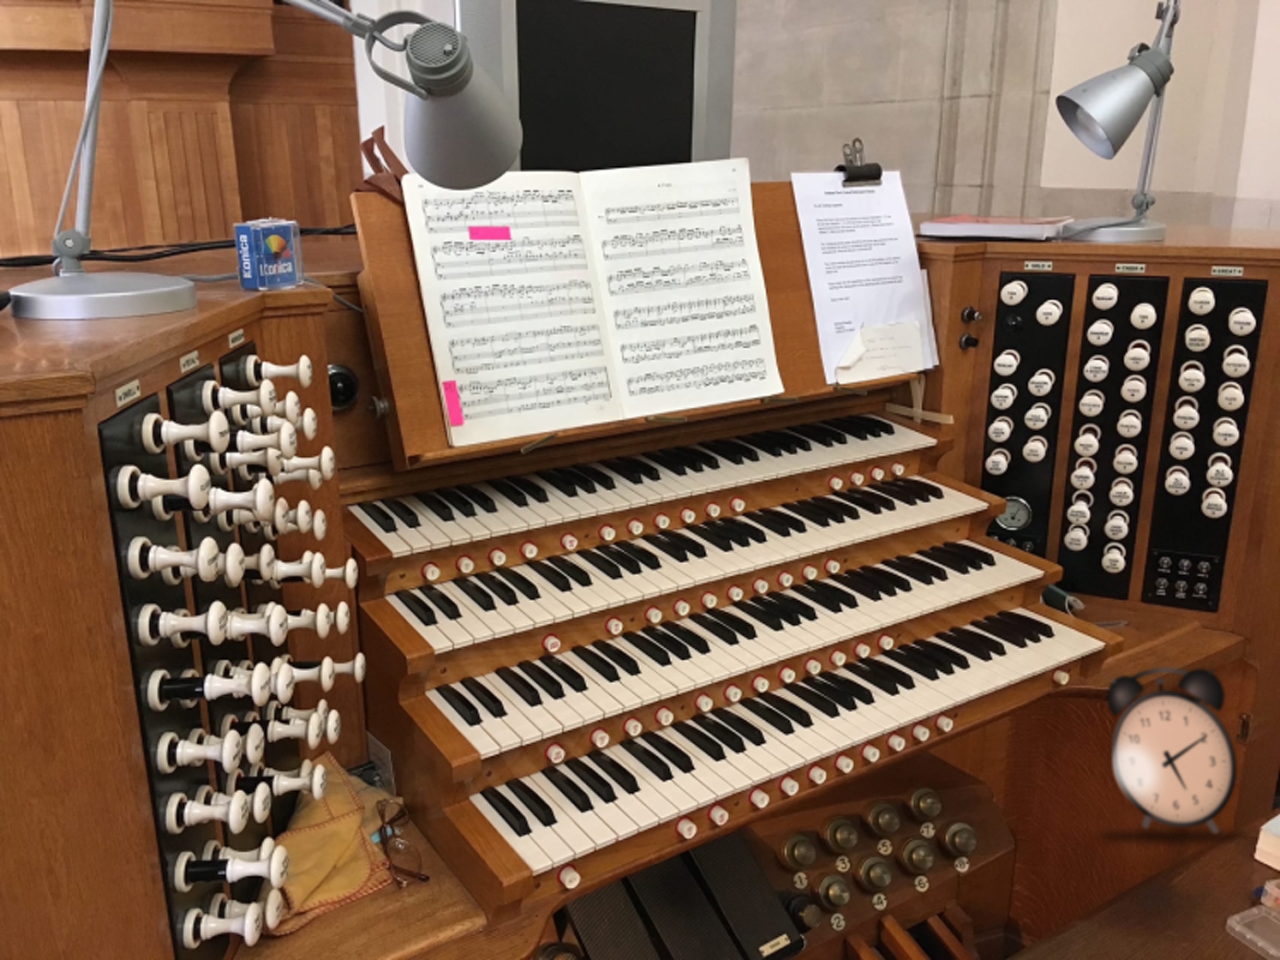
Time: **5:10**
